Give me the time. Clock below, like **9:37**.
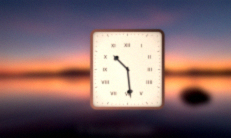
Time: **10:29**
